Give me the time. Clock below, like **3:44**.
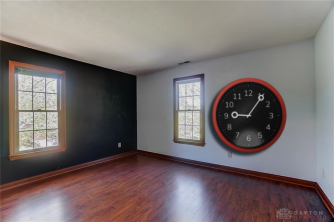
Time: **9:06**
